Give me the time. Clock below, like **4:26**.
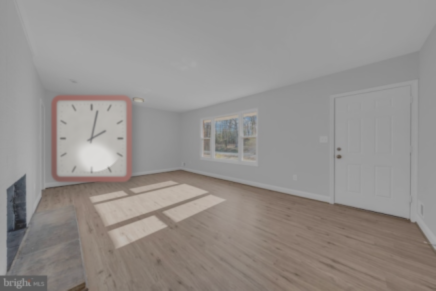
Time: **2:02**
